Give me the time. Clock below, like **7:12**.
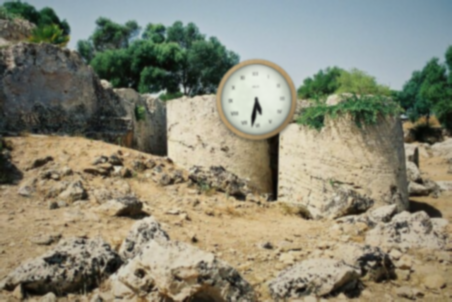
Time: **5:32**
